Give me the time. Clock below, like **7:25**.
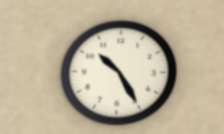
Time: **10:25**
